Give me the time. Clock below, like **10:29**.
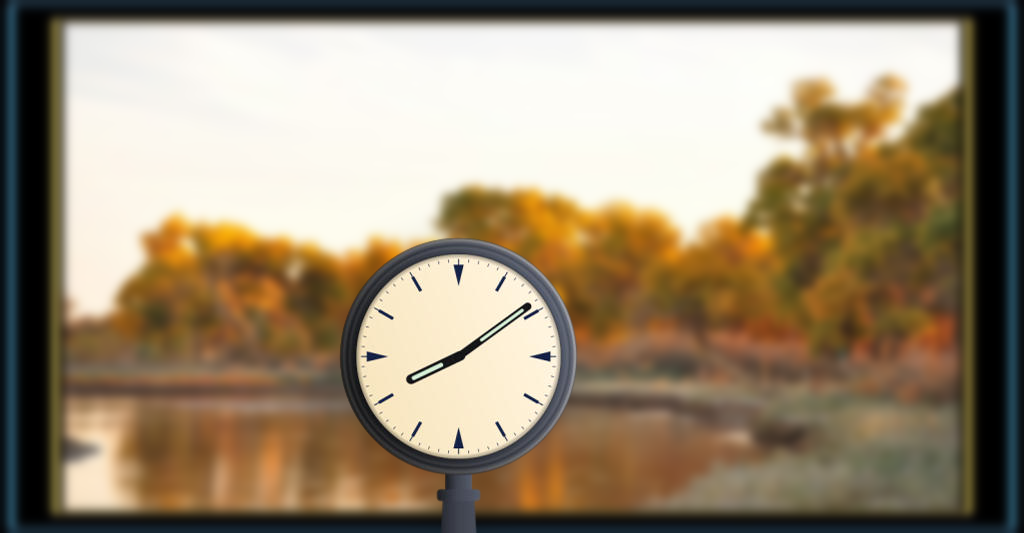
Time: **8:09**
